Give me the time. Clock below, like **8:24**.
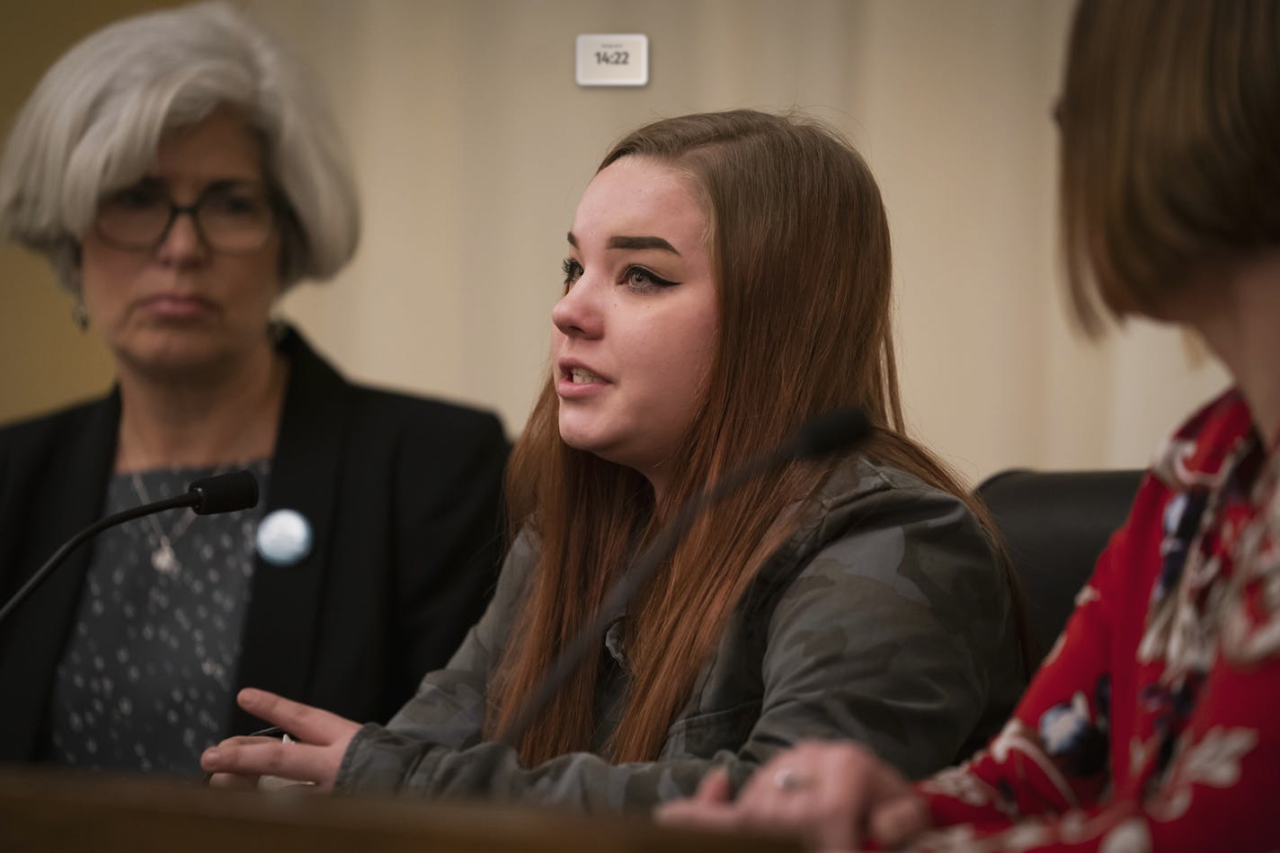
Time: **14:22**
